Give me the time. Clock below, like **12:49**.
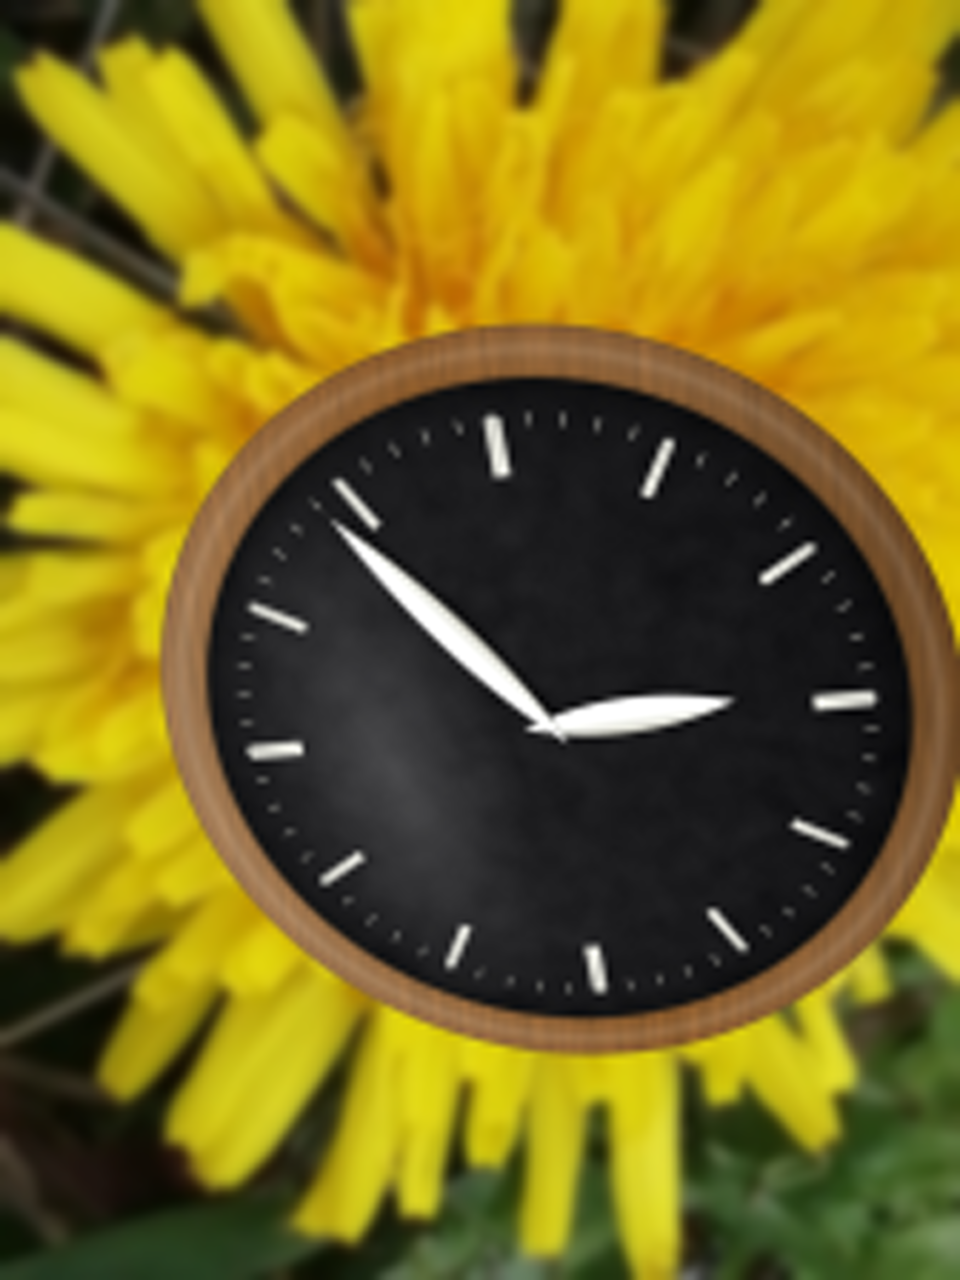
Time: **2:54**
